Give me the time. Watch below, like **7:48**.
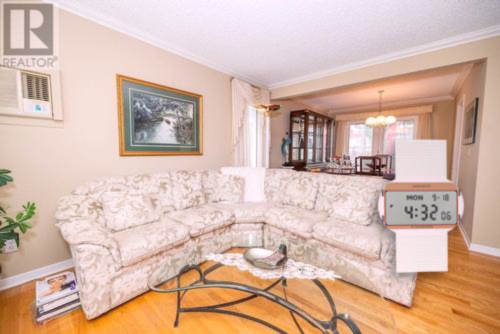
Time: **4:32**
